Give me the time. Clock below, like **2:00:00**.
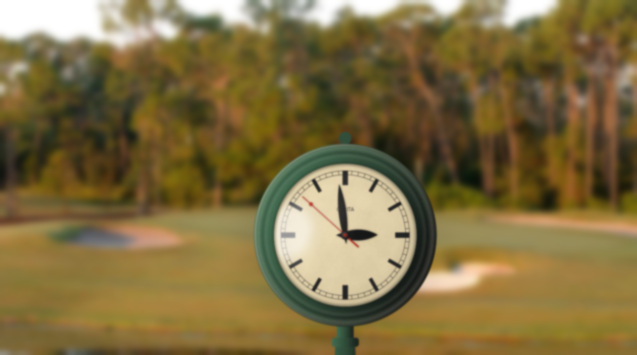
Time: **2:58:52**
